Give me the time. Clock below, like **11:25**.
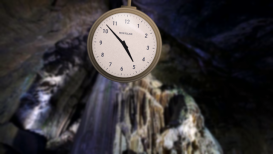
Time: **4:52**
